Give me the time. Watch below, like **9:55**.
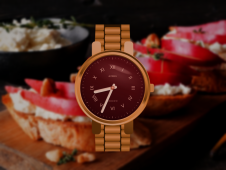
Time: **8:34**
